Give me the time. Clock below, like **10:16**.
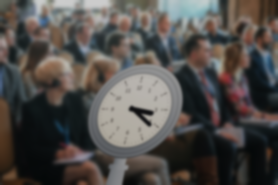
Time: **3:21**
